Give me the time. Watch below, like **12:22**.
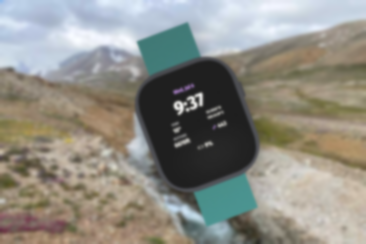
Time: **9:37**
